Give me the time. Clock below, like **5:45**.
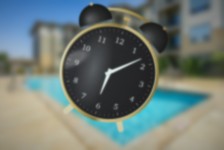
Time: **6:08**
